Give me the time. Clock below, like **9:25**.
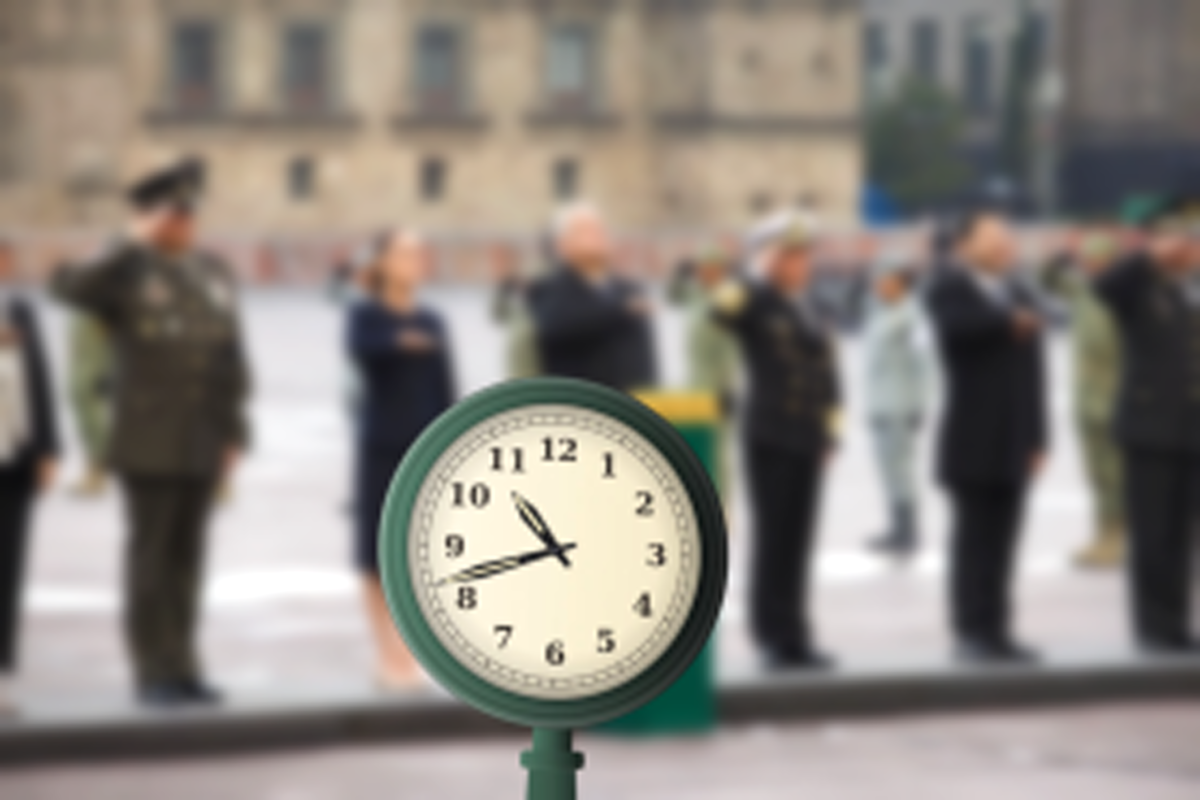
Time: **10:42**
